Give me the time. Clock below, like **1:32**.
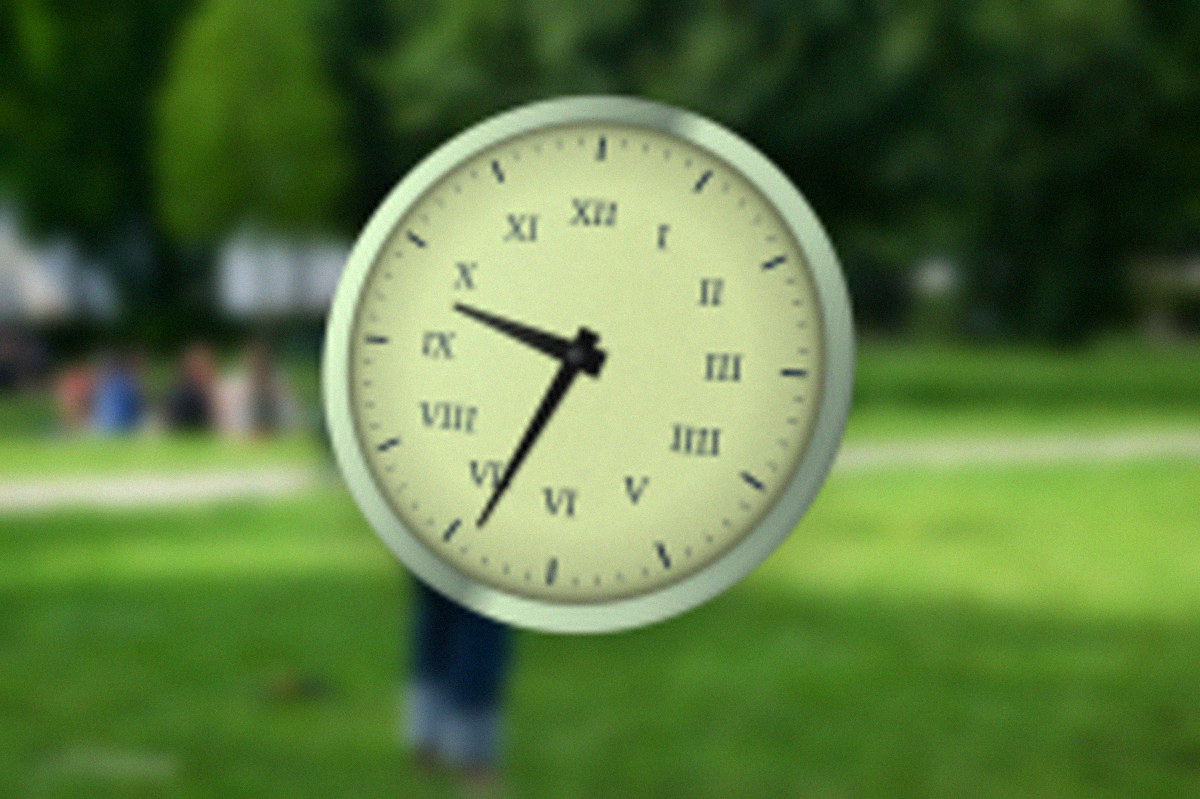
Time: **9:34**
